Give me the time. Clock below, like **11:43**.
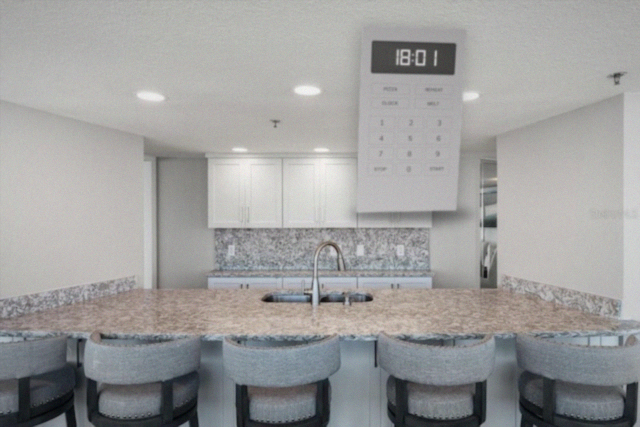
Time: **18:01**
